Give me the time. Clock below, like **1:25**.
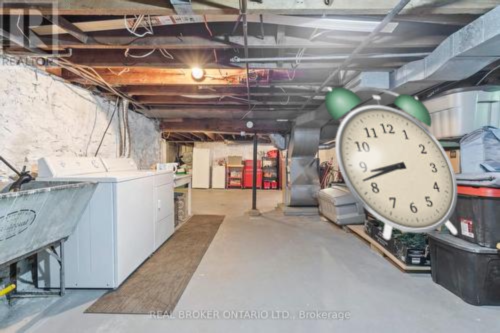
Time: **8:42**
